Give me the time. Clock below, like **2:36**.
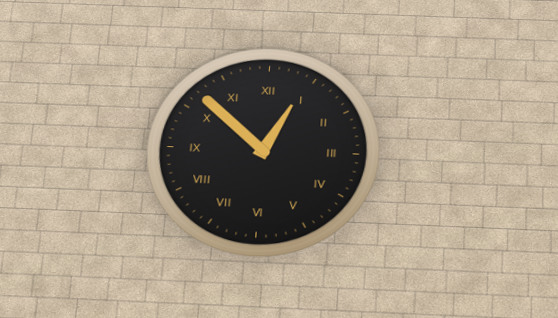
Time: **12:52**
